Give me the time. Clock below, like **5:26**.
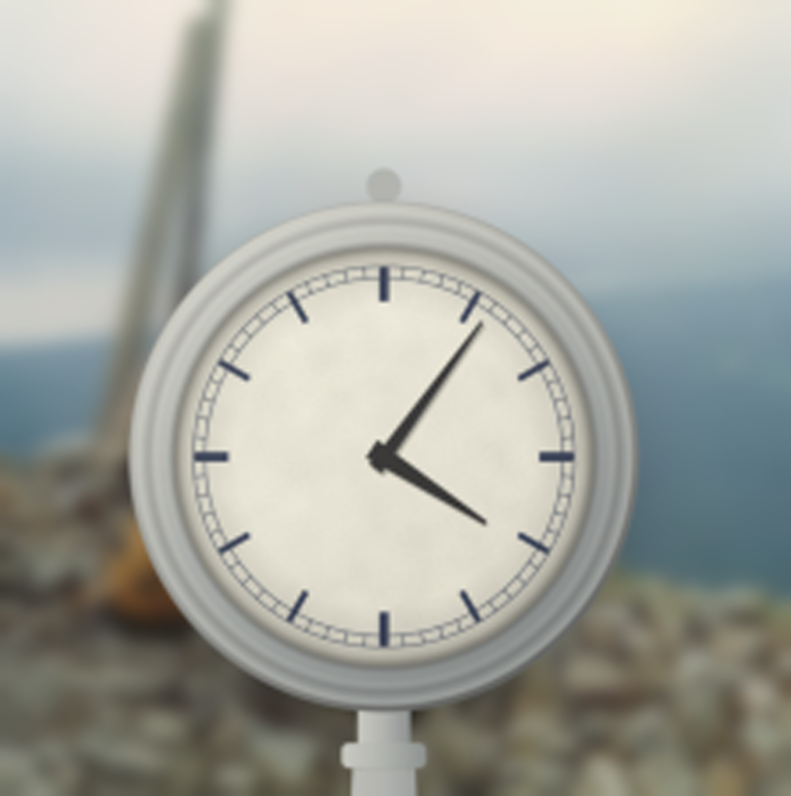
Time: **4:06**
